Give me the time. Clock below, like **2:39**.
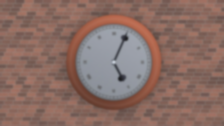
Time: **5:04**
